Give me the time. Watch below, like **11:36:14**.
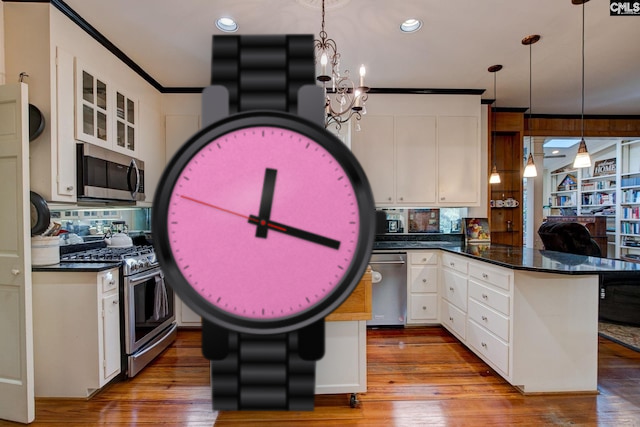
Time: **12:17:48**
